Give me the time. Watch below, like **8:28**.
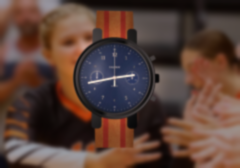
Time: **2:43**
